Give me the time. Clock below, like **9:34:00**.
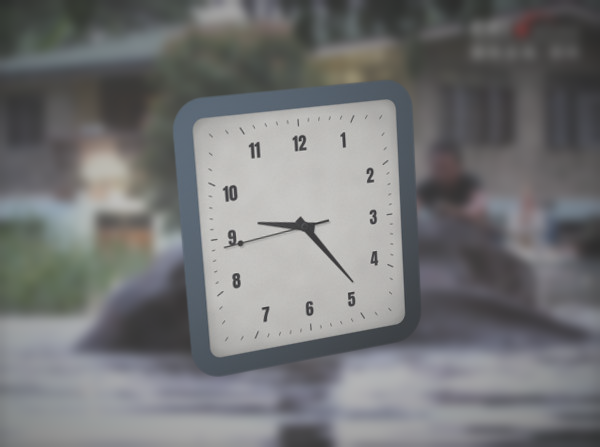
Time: **9:23:44**
